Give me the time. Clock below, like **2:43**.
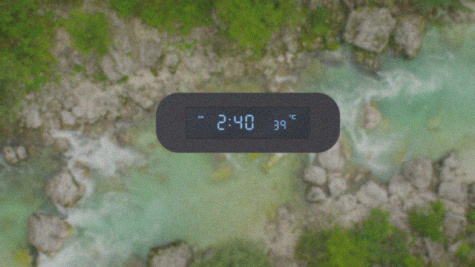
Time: **2:40**
